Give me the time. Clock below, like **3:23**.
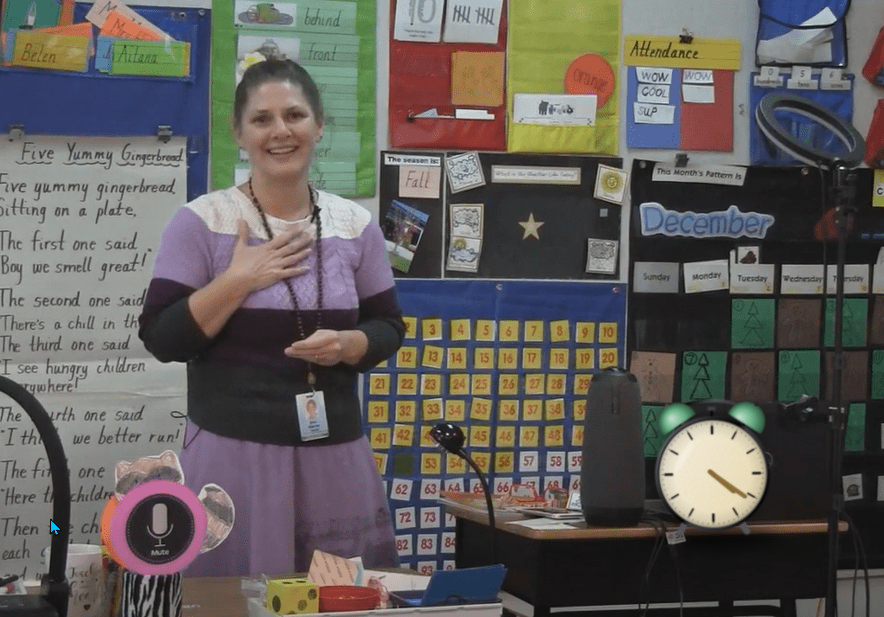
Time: **4:21**
